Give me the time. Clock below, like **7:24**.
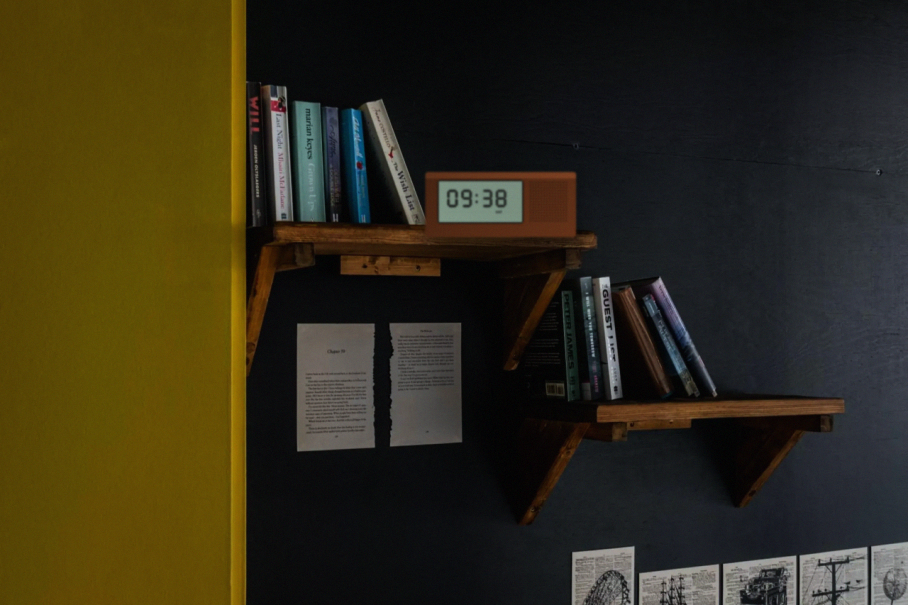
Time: **9:38**
